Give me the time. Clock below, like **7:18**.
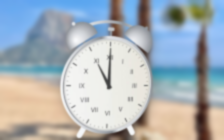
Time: **11:00**
